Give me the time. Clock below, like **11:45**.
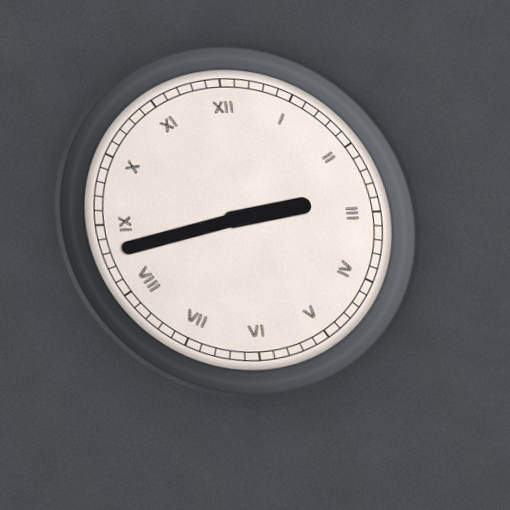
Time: **2:43**
